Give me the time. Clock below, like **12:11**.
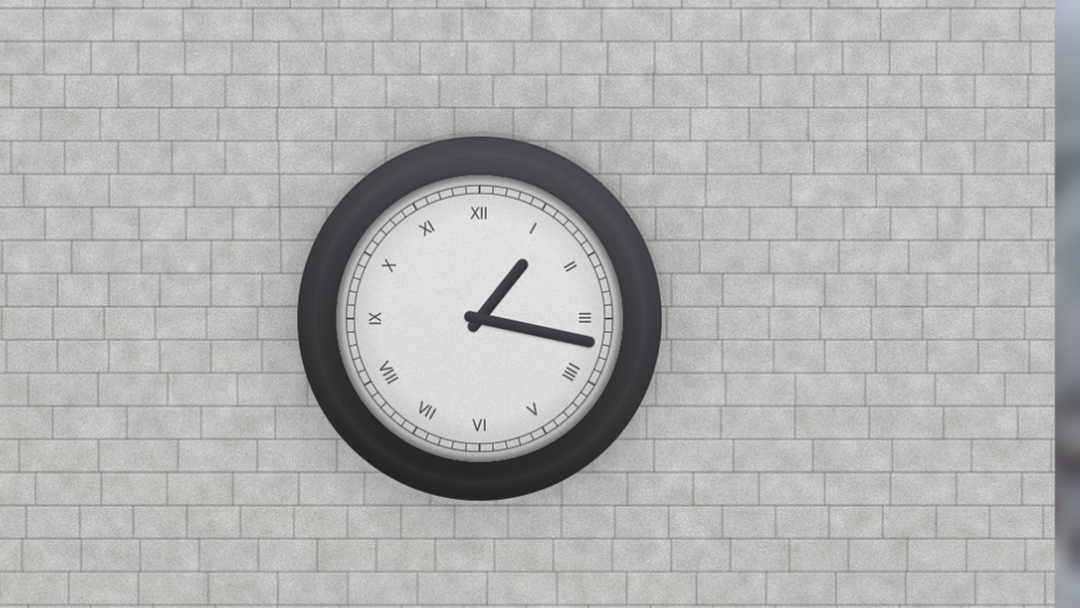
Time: **1:17**
